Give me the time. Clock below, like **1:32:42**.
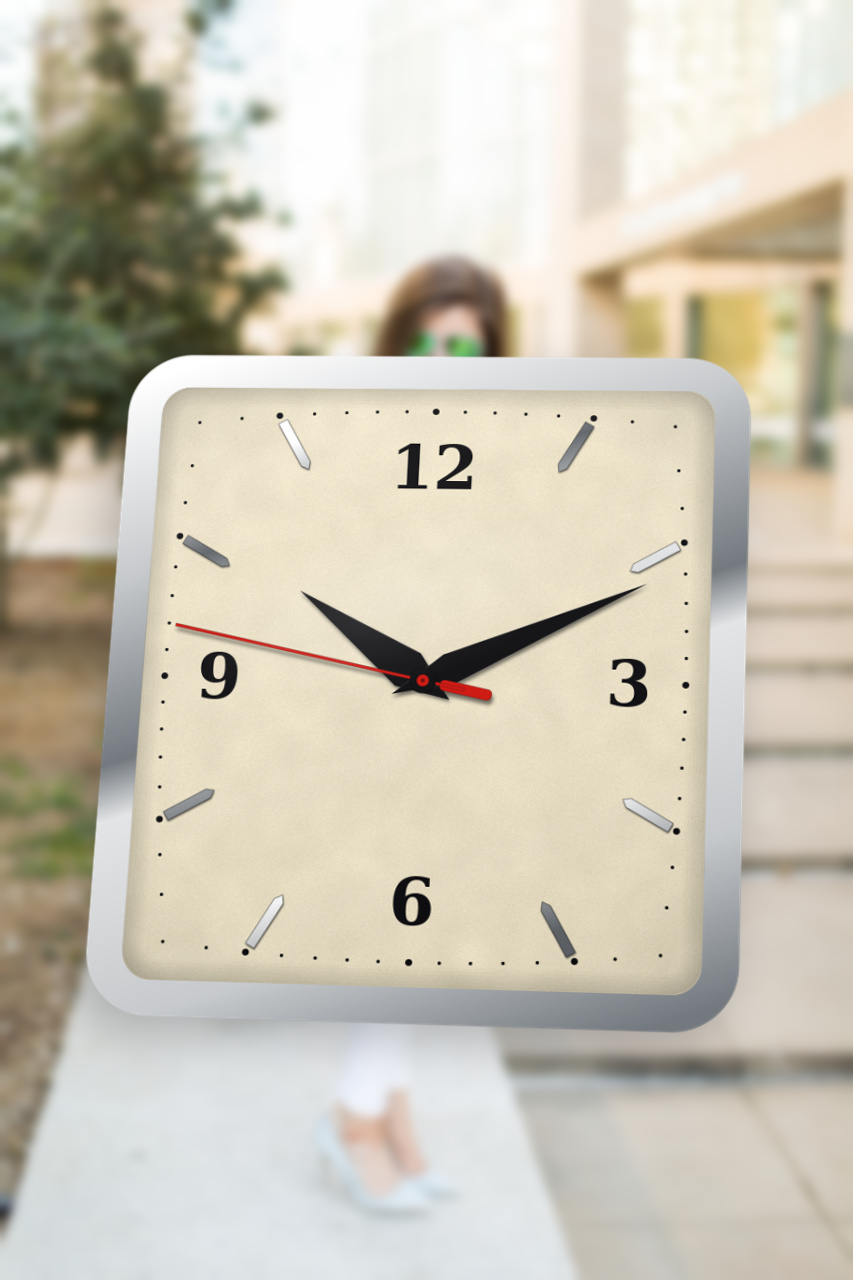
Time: **10:10:47**
